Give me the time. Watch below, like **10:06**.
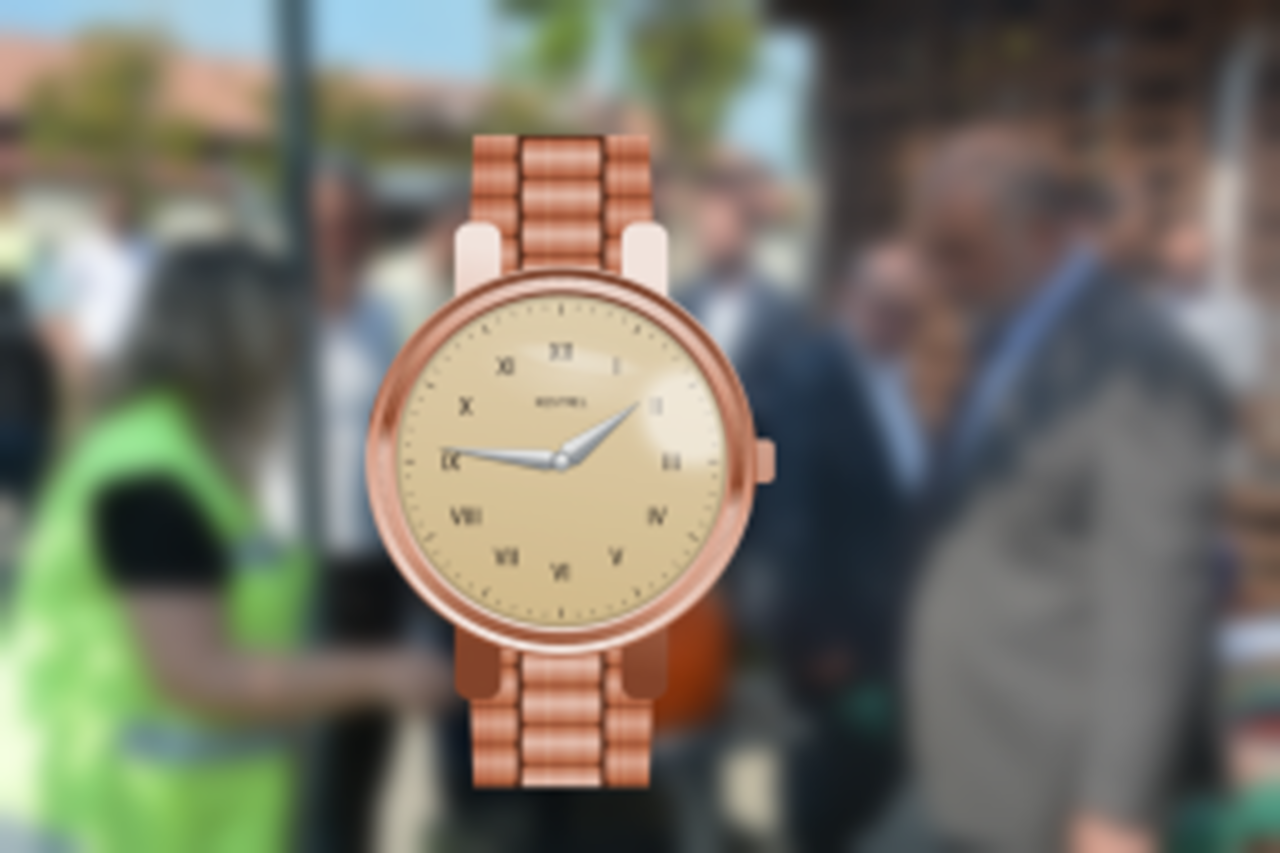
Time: **1:46**
